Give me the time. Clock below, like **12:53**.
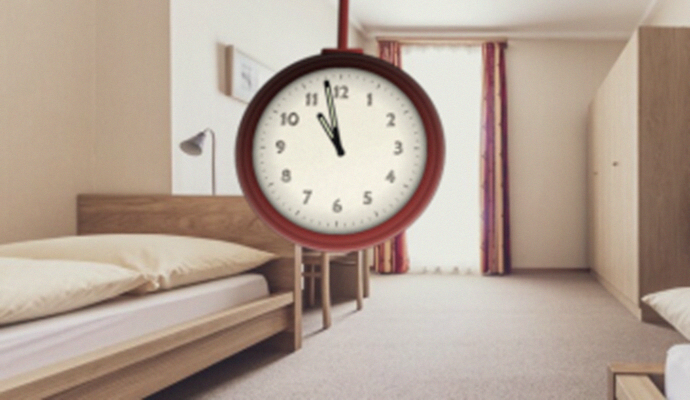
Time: **10:58**
